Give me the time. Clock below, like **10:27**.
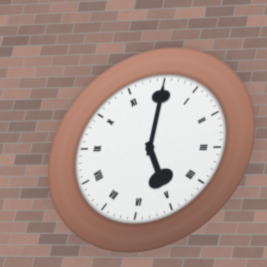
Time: **5:00**
